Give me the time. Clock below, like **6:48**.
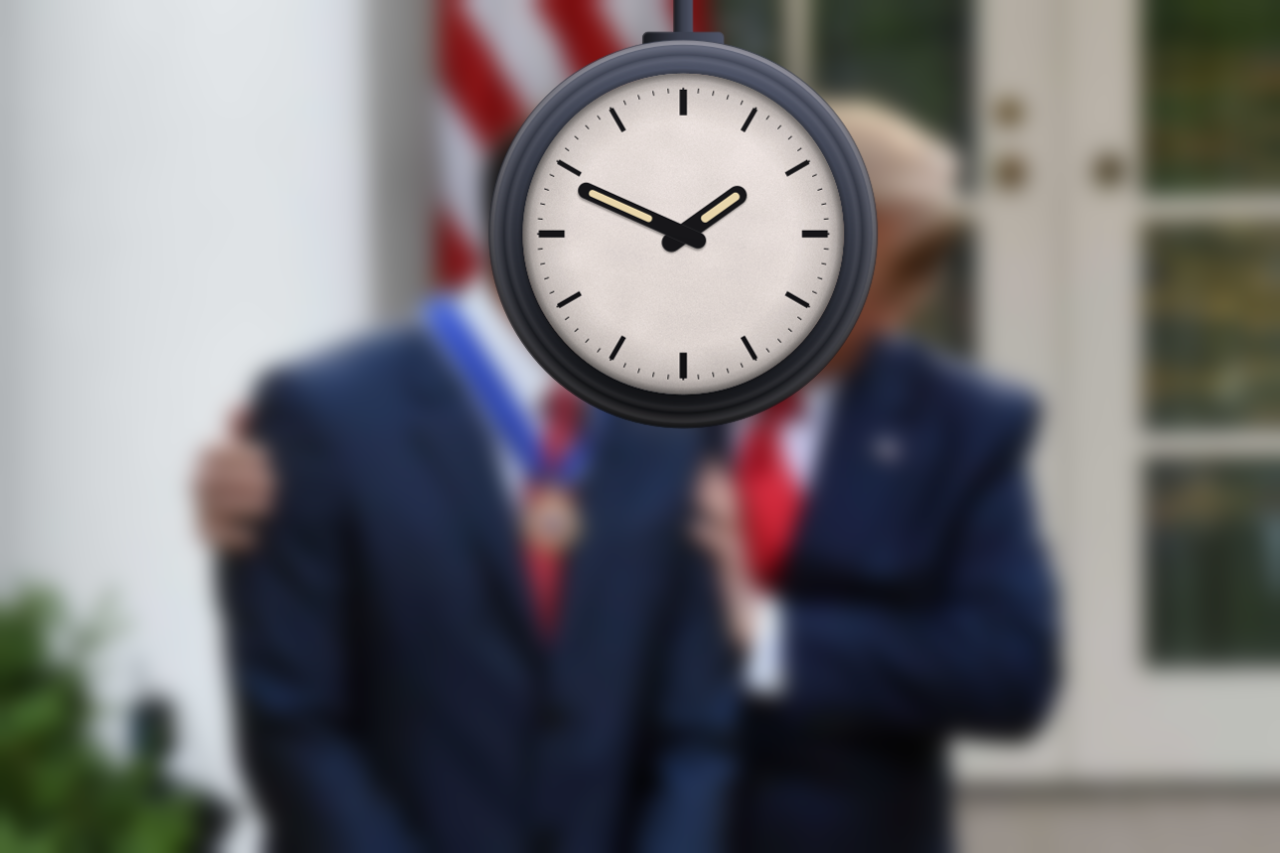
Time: **1:49**
